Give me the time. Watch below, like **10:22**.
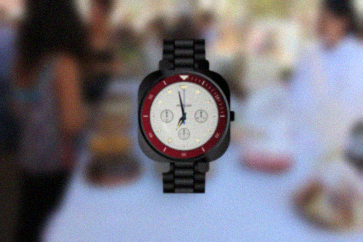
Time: **6:58**
